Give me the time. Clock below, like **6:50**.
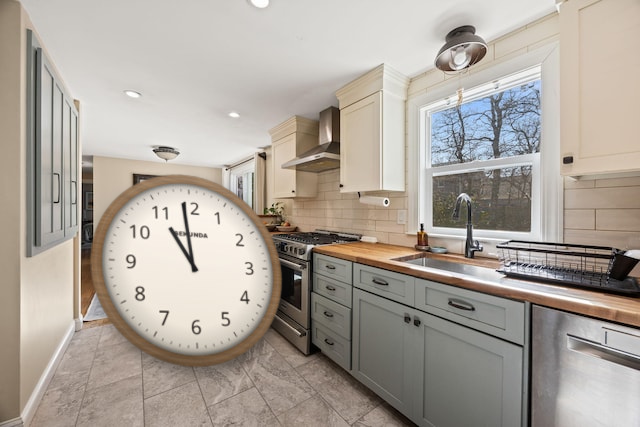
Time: **10:59**
